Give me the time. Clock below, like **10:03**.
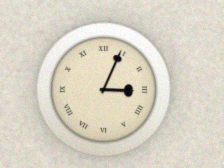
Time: **3:04**
